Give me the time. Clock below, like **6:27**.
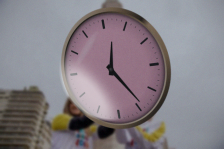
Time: **12:24**
